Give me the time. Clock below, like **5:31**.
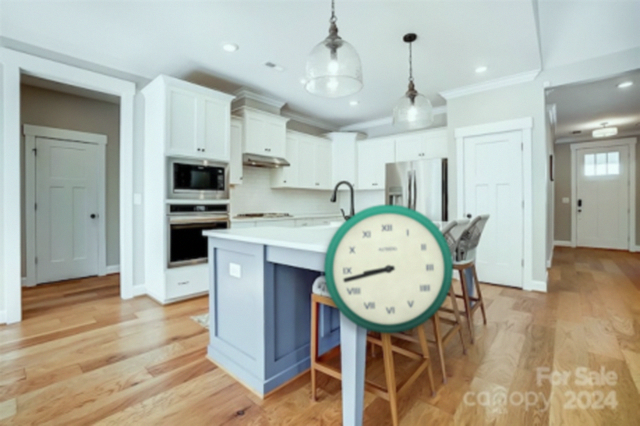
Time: **8:43**
